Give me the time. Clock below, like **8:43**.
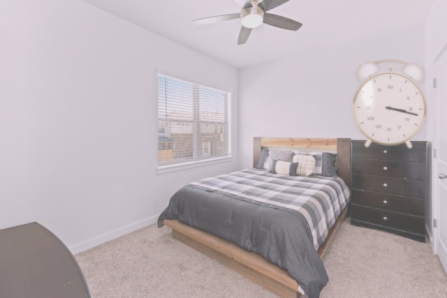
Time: **3:17**
